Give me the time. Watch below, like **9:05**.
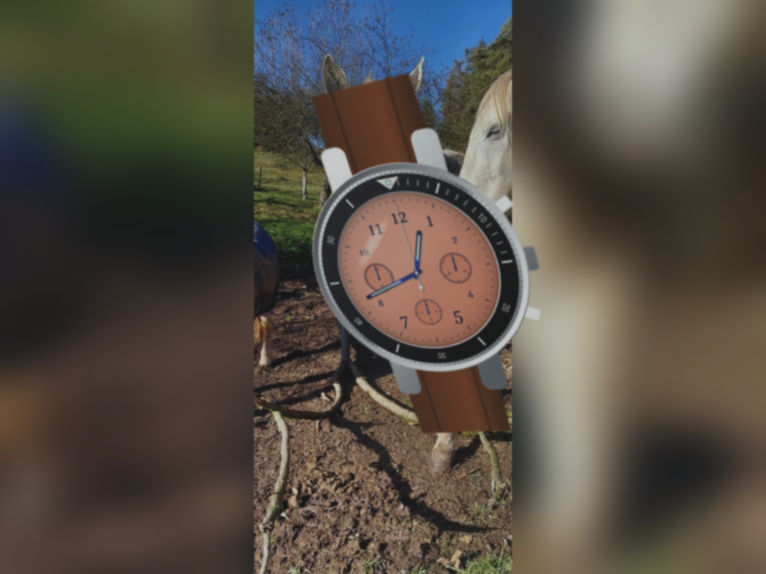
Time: **12:42**
